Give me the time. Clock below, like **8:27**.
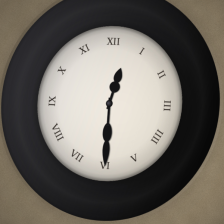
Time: **12:30**
